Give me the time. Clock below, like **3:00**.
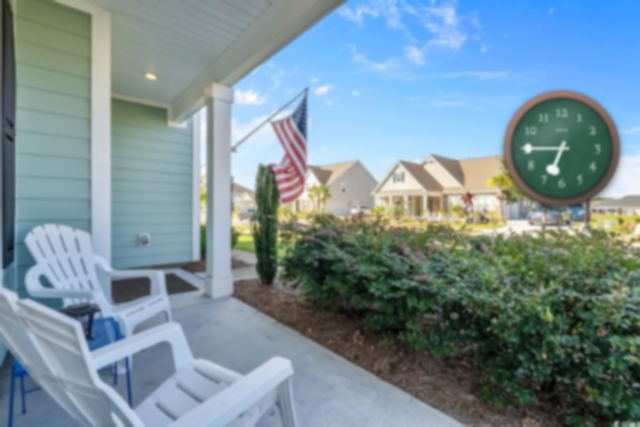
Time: **6:45**
